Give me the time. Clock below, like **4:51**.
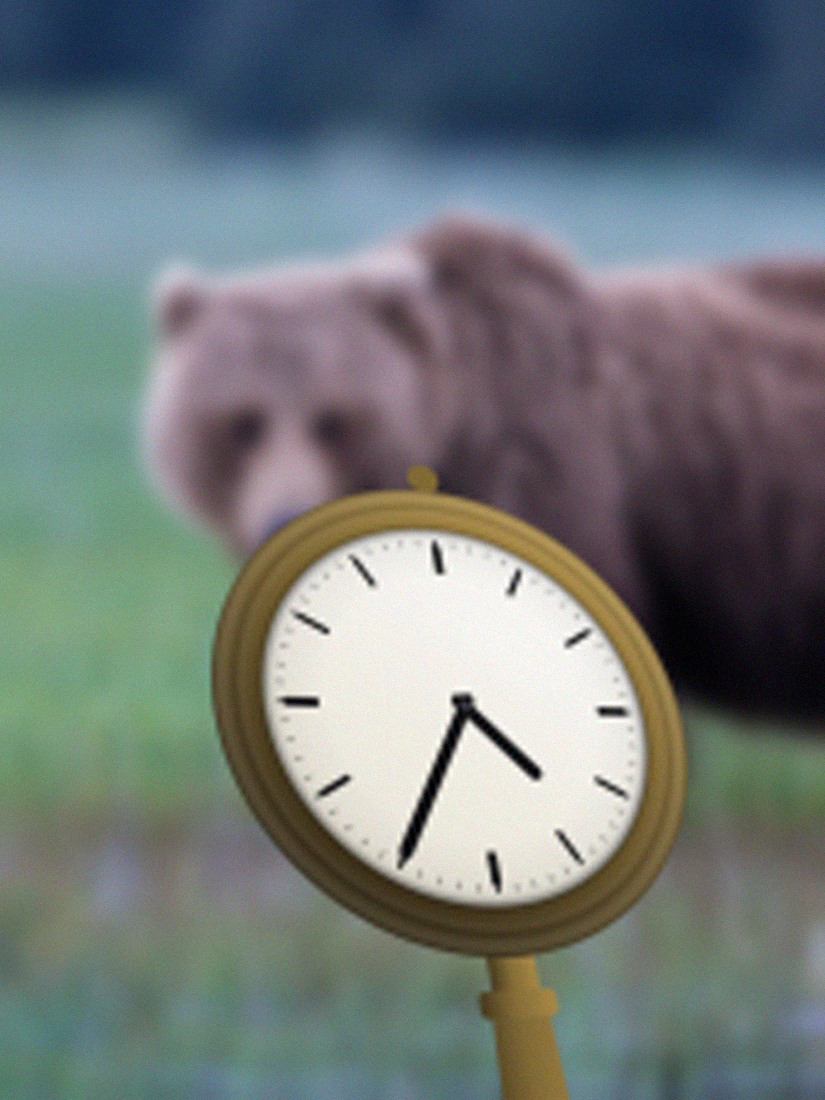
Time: **4:35**
